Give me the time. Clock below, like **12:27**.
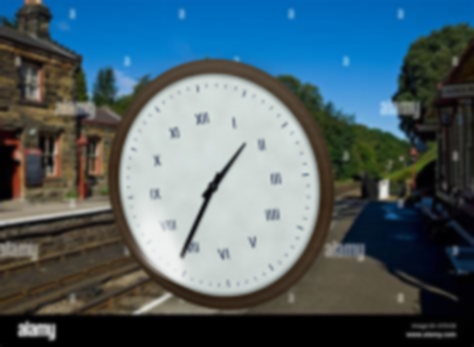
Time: **1:36**
